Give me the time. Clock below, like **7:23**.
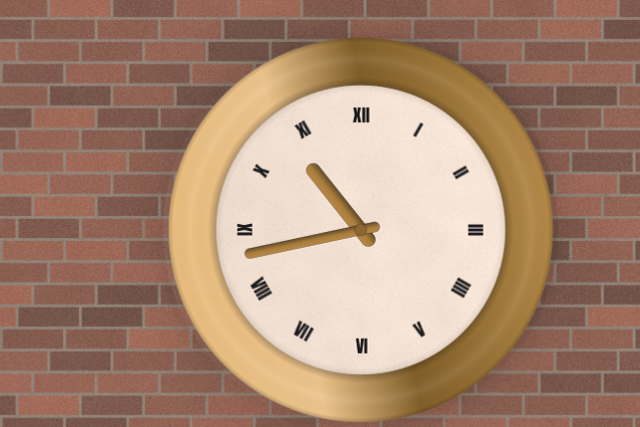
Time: **10:43**
